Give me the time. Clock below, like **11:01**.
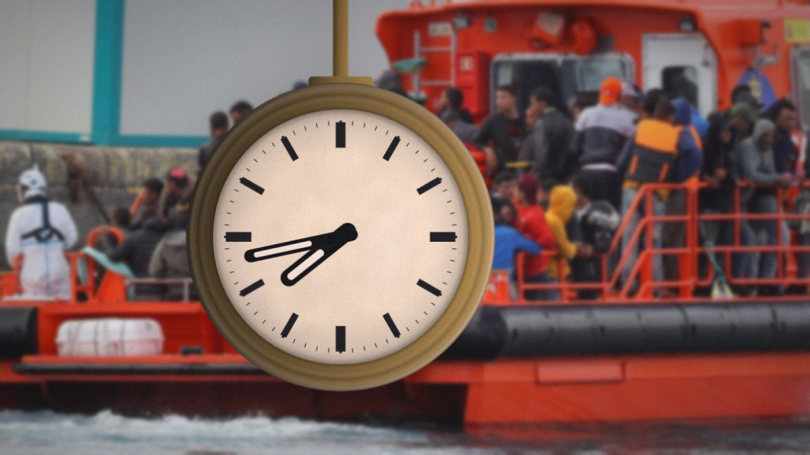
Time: **7:43**
